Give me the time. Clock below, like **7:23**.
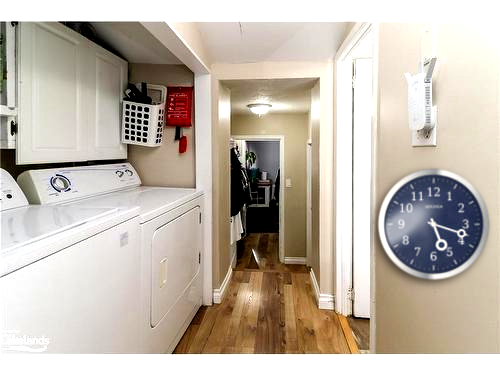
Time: **5:18**
